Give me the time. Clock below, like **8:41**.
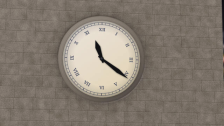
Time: **11:21**
